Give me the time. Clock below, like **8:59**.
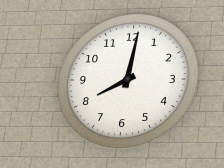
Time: **8:01**
